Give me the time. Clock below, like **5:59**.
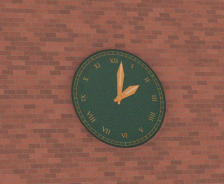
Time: **2:02**
